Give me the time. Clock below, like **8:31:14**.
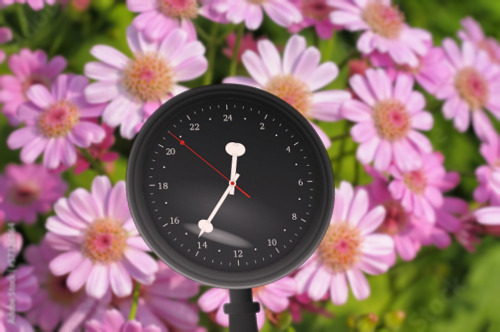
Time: **0:35:52**
